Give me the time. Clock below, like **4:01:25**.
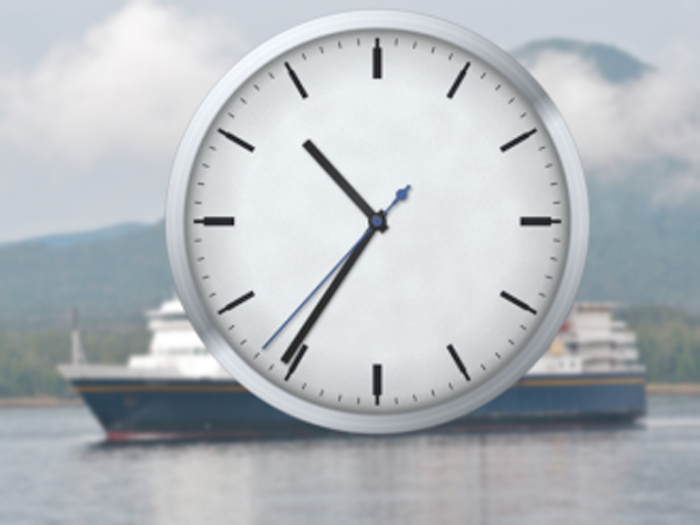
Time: **10:35:37**
